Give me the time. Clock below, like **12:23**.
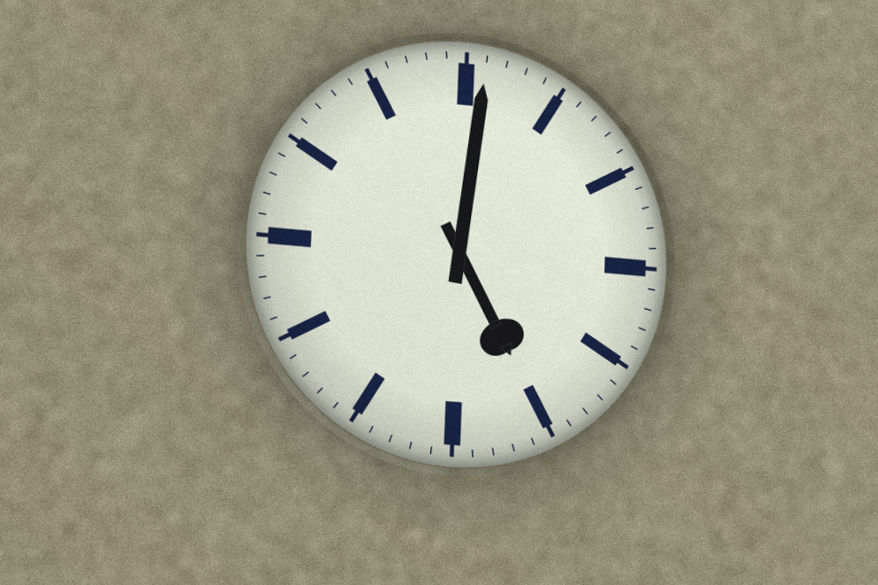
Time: **5:01**
